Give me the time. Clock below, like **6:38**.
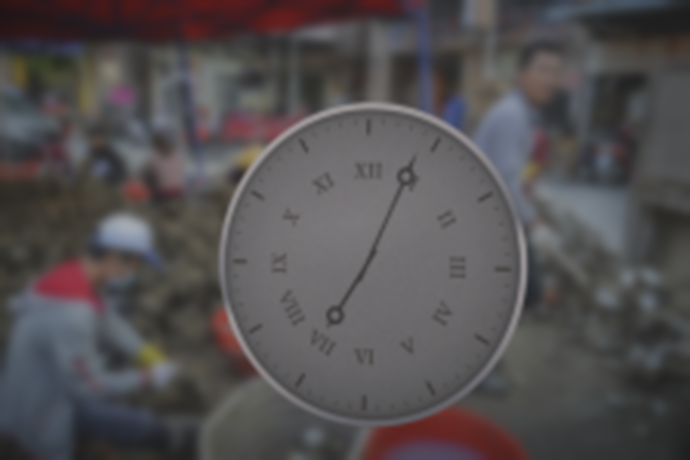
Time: **7:04**
